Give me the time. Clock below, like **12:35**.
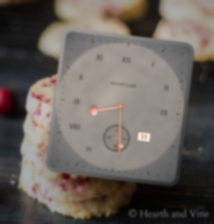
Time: **8:29**
